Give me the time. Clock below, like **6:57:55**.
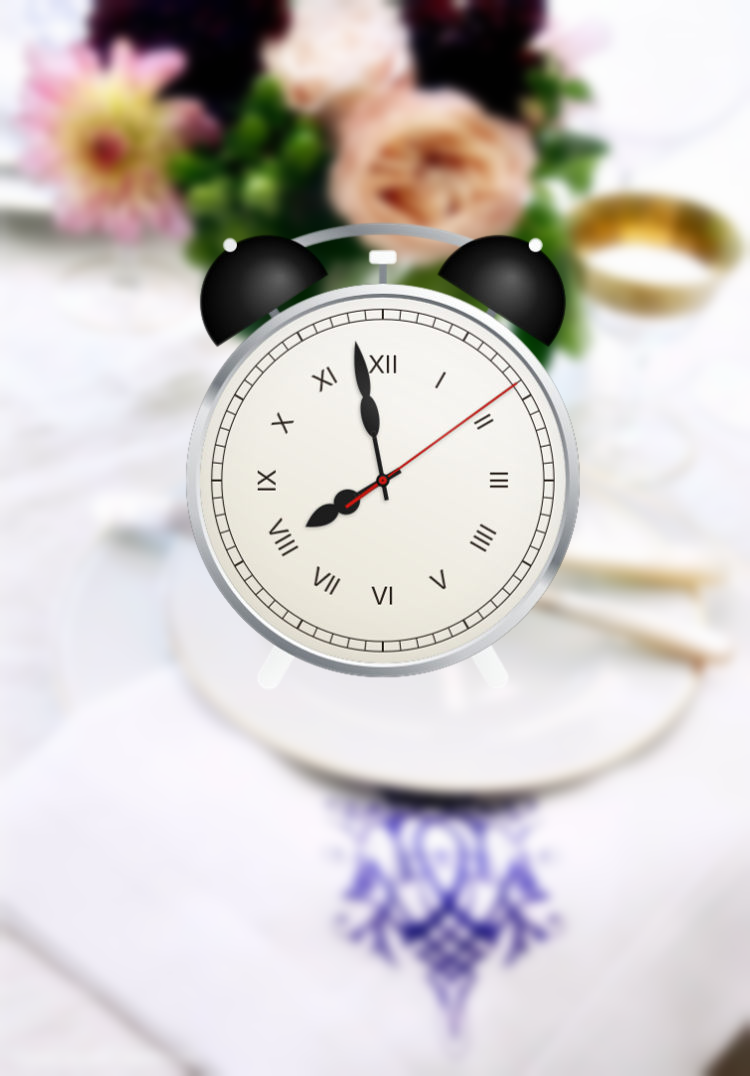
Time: **7:58:09**
